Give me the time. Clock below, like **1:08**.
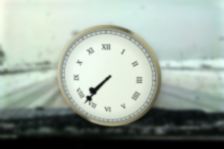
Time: **7:37**
